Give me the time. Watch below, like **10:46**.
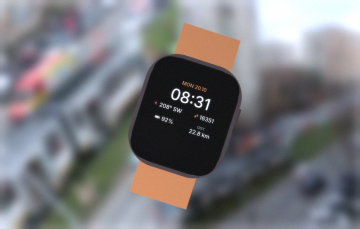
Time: **8:31**
